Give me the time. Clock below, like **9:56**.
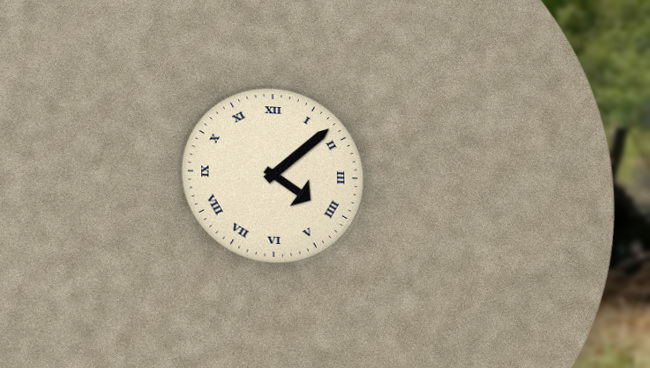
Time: **4:08**
